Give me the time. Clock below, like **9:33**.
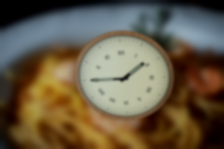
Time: **1:45**
